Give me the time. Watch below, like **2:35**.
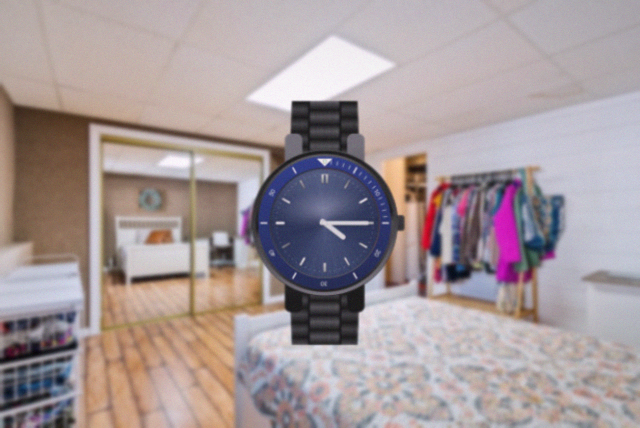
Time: **4:15**
